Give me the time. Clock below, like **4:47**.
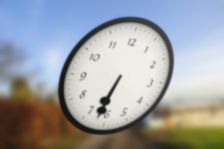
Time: **6:32**
